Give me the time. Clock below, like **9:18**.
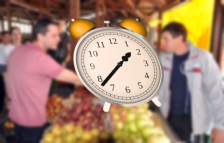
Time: **1:38**
